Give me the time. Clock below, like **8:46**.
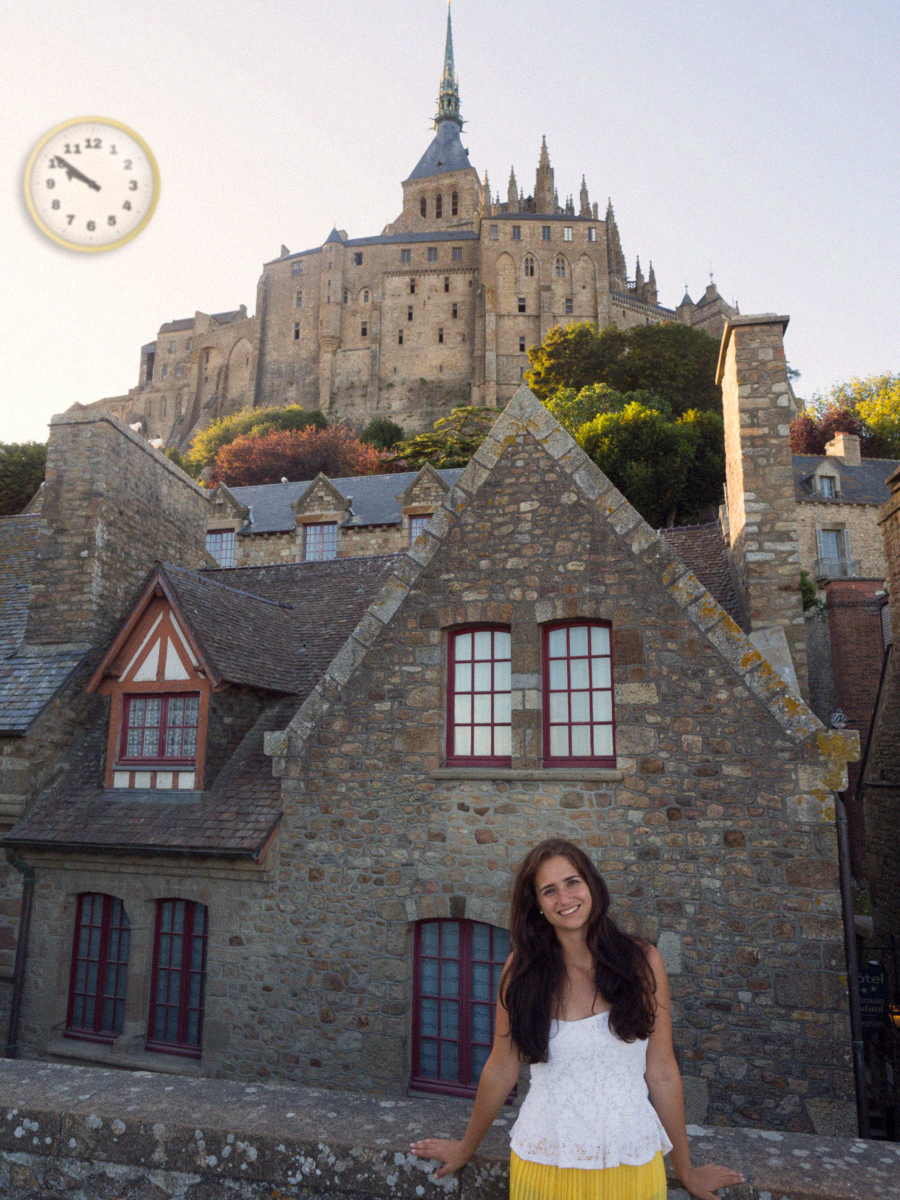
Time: **9:51**
